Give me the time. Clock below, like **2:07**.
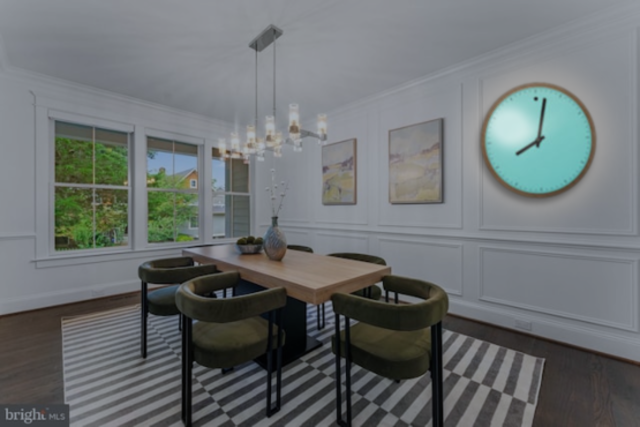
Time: **8:02**
